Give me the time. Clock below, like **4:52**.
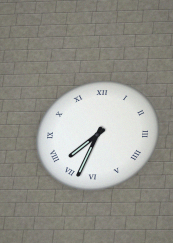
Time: **7:33**
